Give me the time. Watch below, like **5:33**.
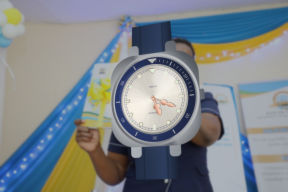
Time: **5:19**
